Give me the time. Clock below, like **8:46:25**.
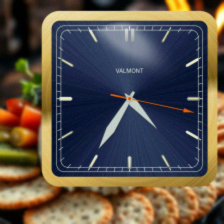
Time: **4:35:17**
